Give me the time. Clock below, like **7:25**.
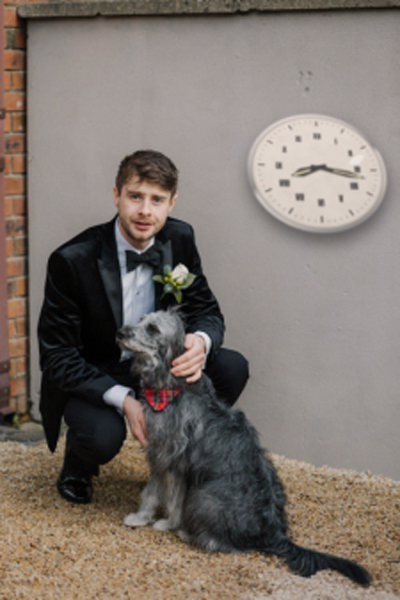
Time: **8:17**
